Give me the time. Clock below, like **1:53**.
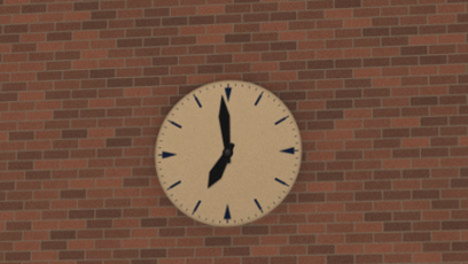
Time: **6:59**
